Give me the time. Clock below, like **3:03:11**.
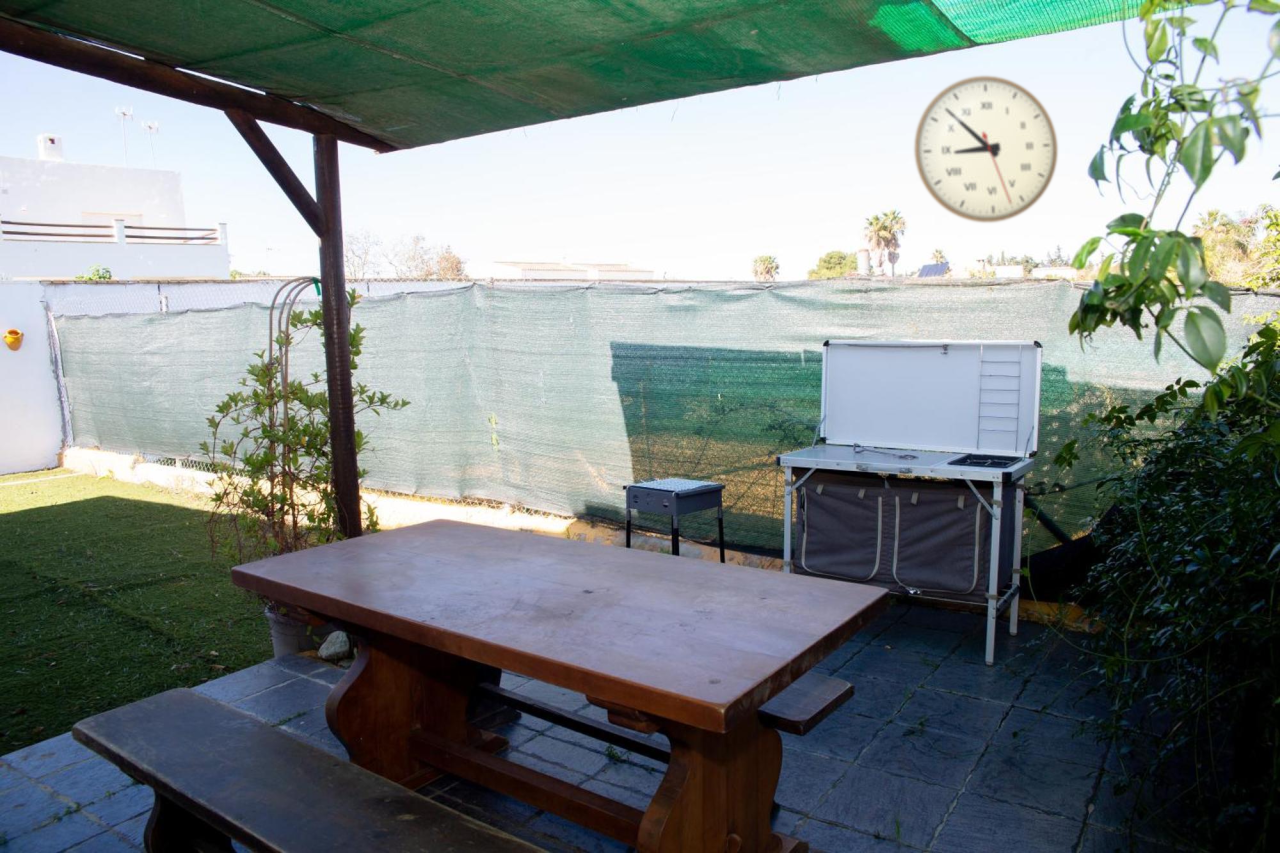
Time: **8:52:27**
